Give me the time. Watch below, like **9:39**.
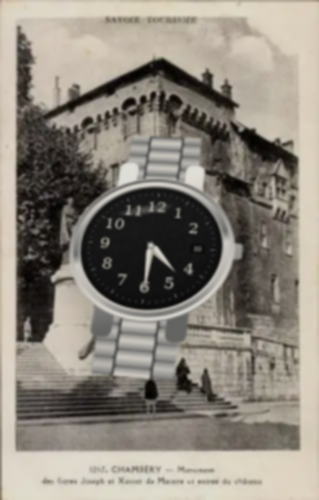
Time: **4:30**
